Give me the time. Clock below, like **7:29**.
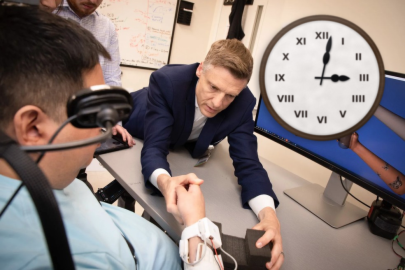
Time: **3:02**
